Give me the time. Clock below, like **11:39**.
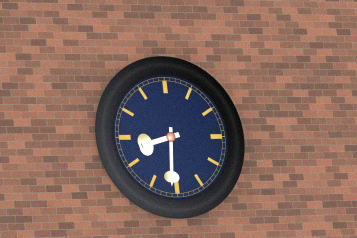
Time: **8:31**
